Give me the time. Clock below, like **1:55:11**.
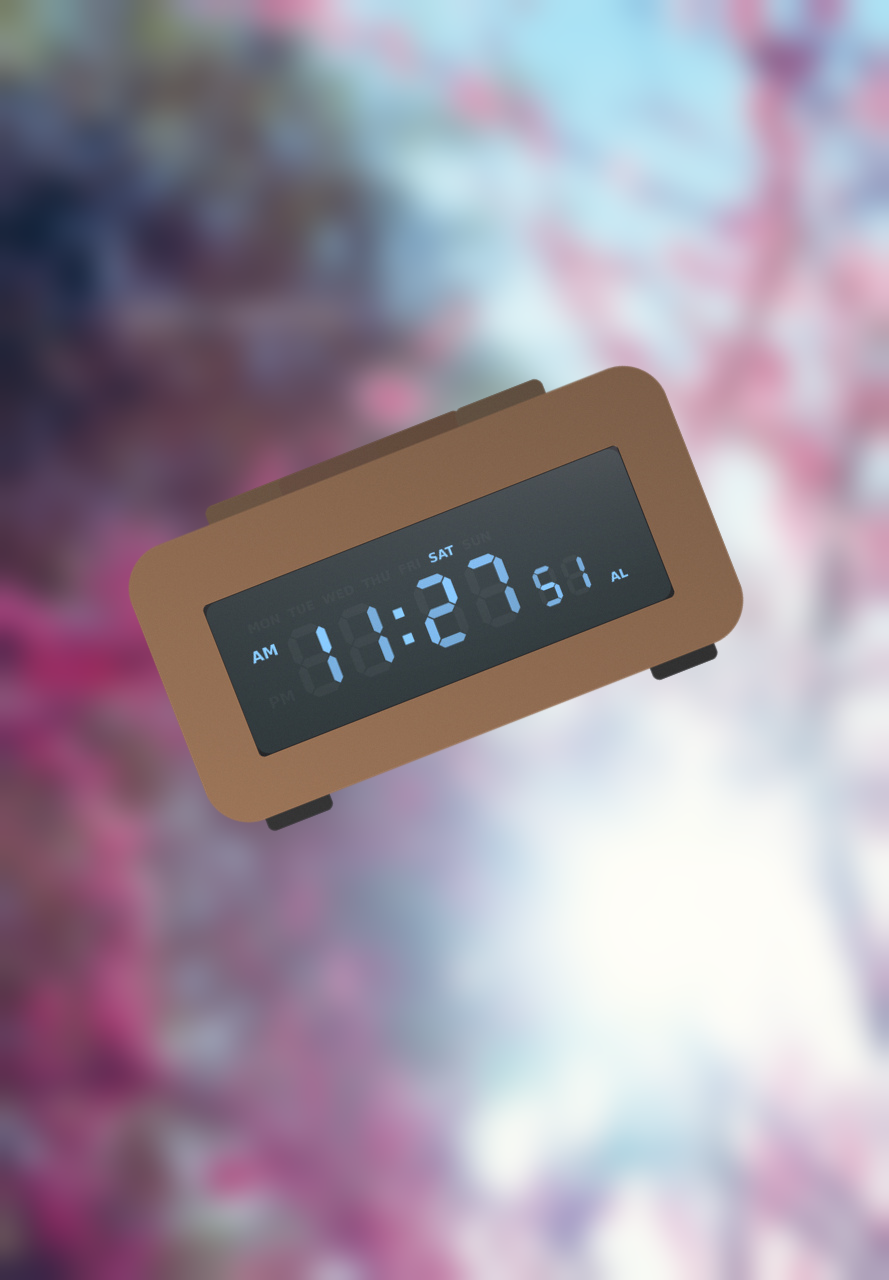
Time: **11:27:51**
